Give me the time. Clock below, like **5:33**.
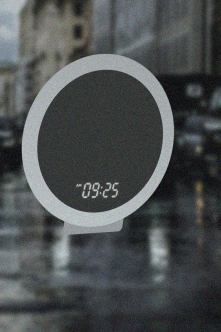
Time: **9:25**
